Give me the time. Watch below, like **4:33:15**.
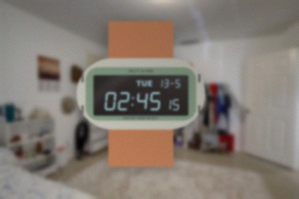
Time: **2:45:15**
